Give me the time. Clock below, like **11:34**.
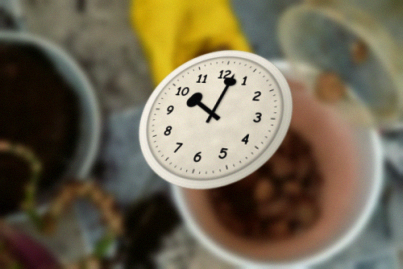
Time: **10:02**
